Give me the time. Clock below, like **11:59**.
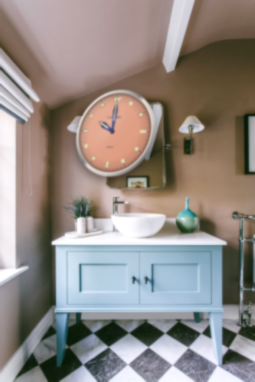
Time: **10:00**
